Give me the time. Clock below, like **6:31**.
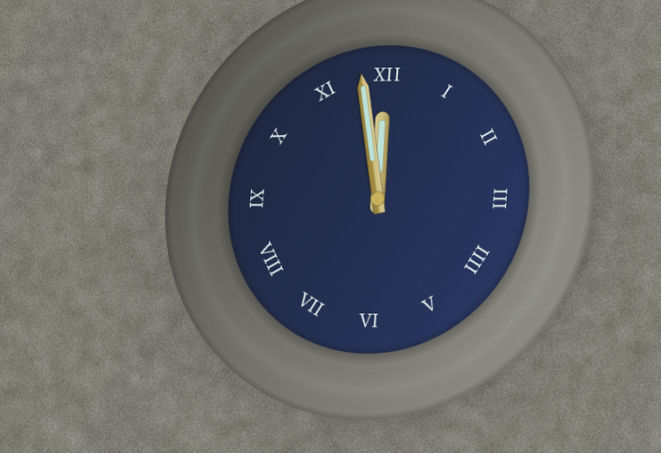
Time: **11:58**
